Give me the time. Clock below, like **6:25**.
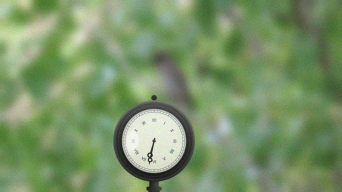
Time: **6:32**
